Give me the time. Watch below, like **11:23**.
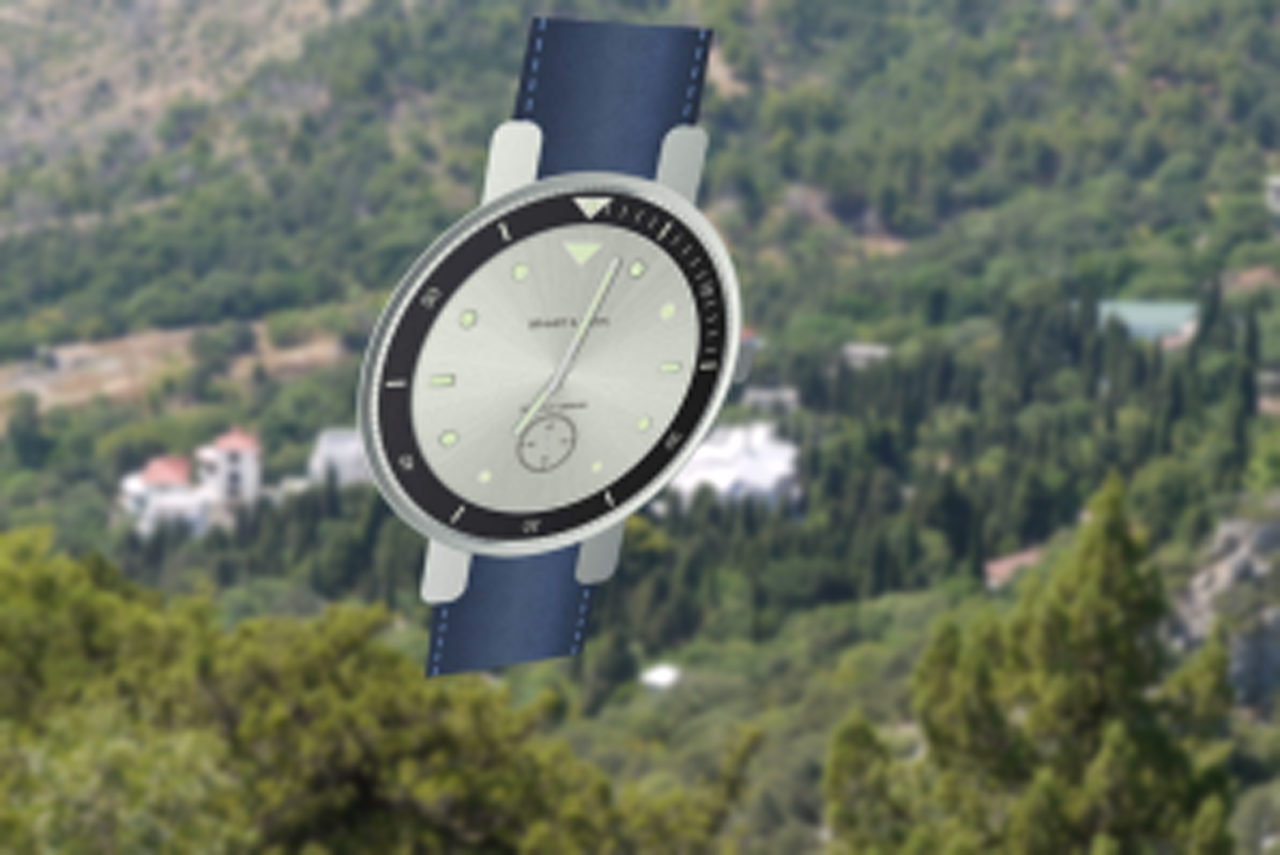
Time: **7:03**
